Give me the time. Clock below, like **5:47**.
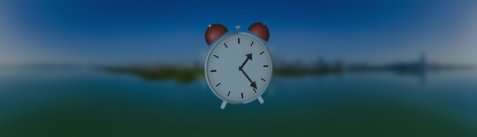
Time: **1:24**
